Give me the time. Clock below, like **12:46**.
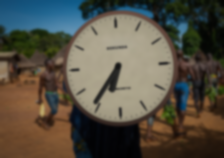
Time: **6:36**
